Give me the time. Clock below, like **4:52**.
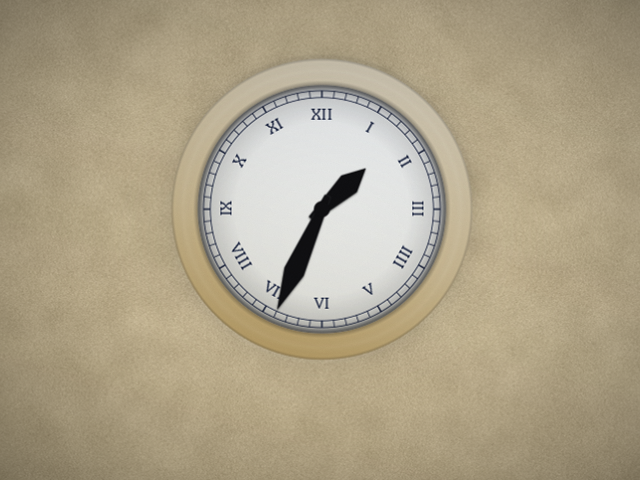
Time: **1:34**
